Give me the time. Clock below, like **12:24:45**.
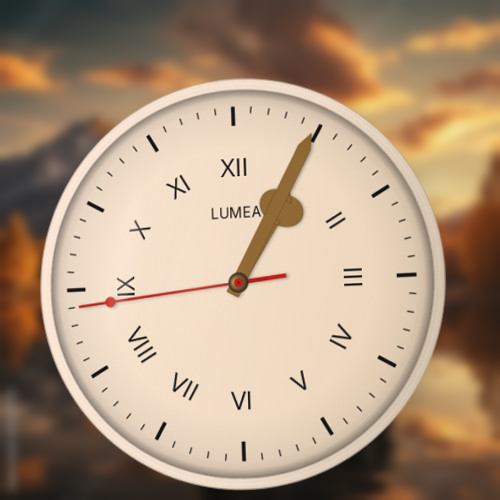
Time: **1:04:44**
